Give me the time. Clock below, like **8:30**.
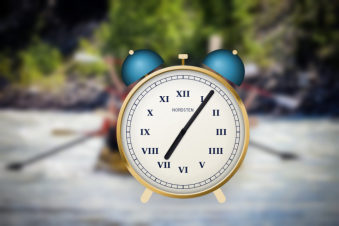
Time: **7:06**
